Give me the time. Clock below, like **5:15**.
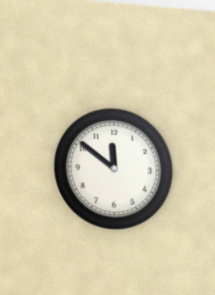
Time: **11:51**
